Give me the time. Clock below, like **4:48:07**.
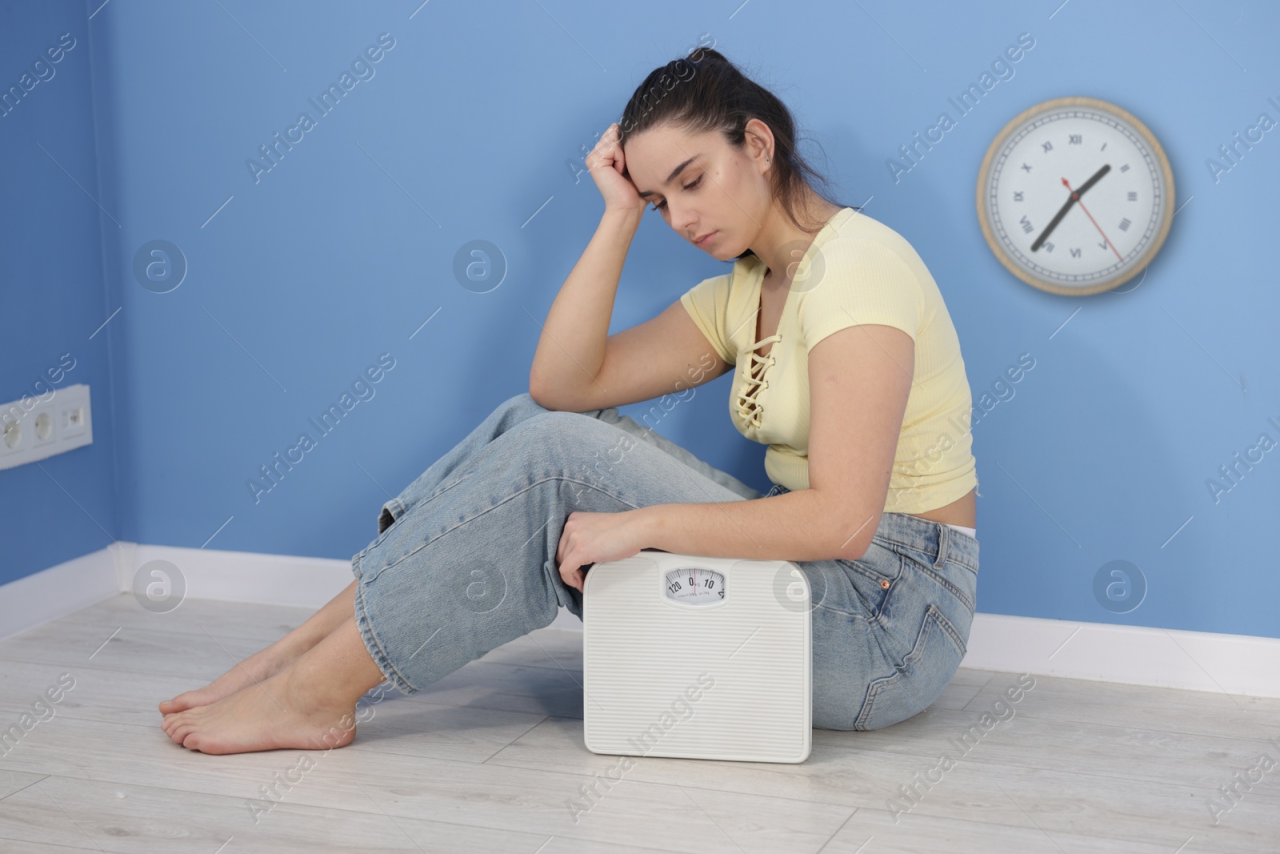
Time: **1:36:24**
